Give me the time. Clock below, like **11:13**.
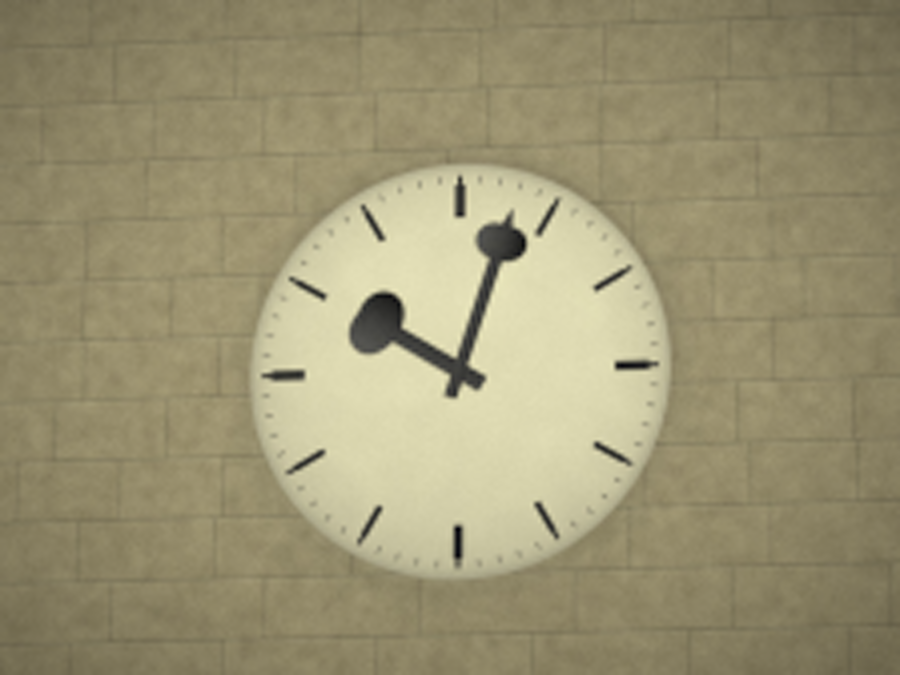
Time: **10:03**
